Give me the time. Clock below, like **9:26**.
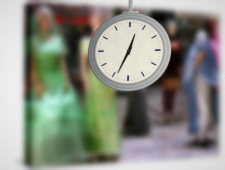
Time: **12:34**
